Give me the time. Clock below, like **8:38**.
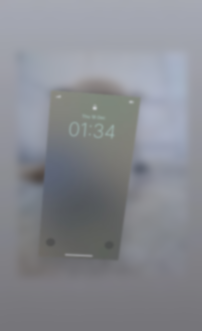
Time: **1:34**
